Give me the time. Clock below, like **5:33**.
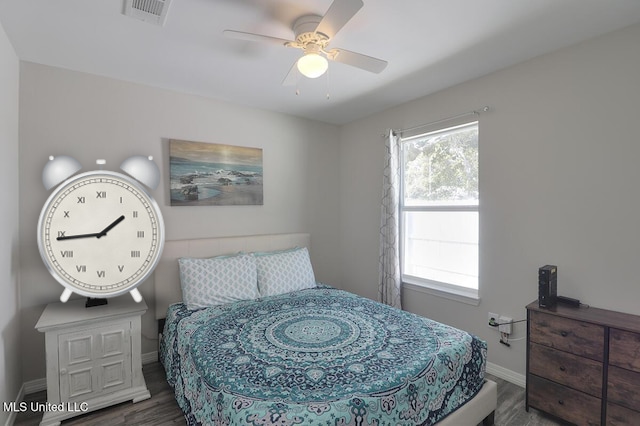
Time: **1:44**
